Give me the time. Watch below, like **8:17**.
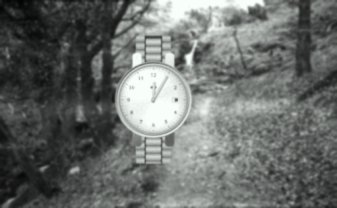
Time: **12:05**
